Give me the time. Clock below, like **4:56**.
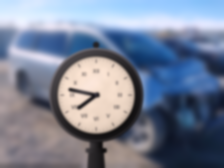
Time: **7:47**
